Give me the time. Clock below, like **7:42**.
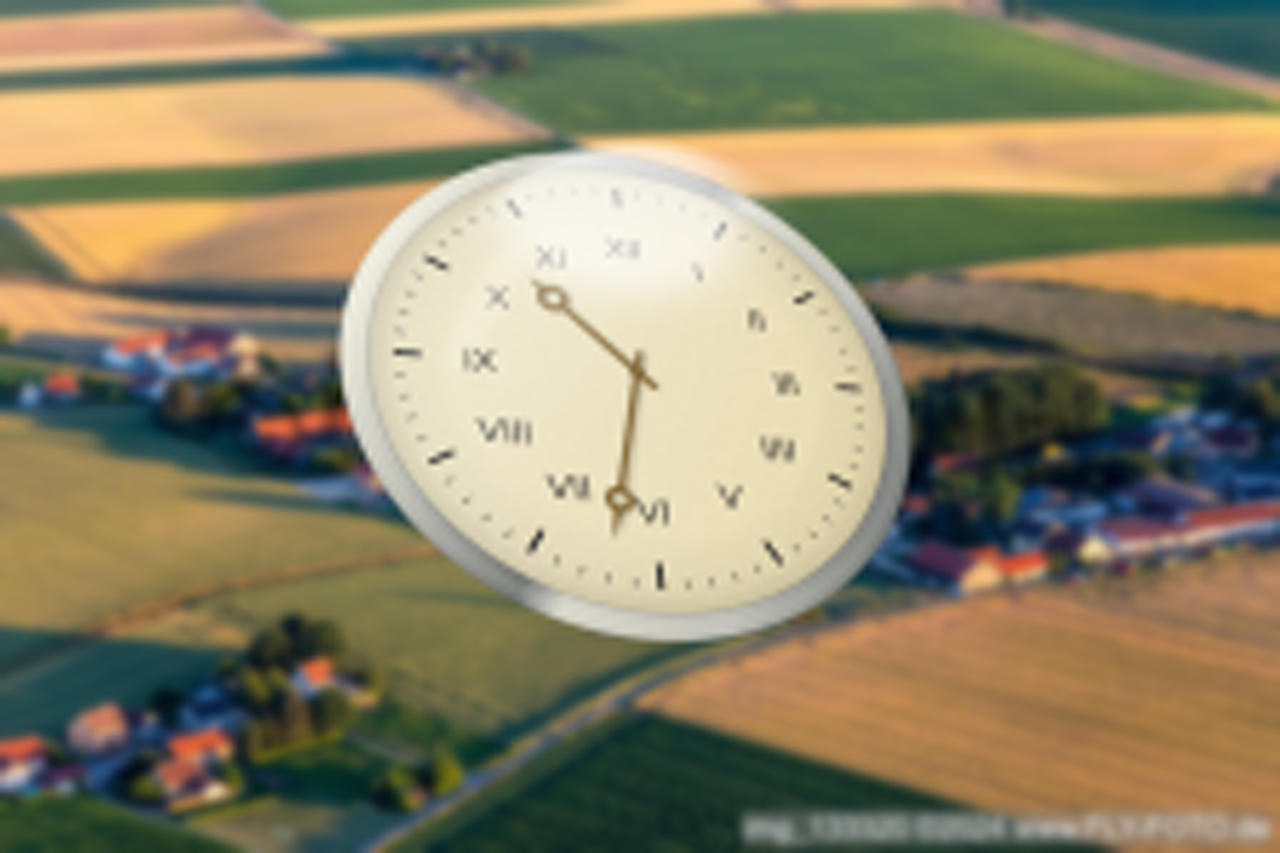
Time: **10:32**
